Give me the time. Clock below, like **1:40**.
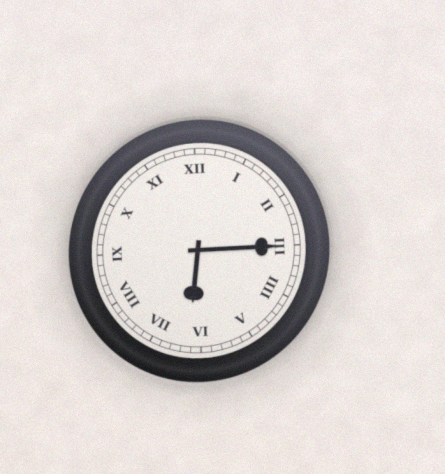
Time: **6:15**
